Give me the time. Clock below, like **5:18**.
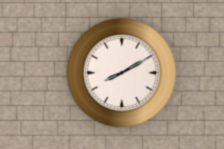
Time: **8:10**
